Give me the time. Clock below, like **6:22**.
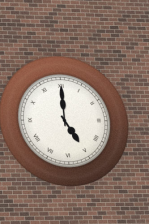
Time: **5:00**
